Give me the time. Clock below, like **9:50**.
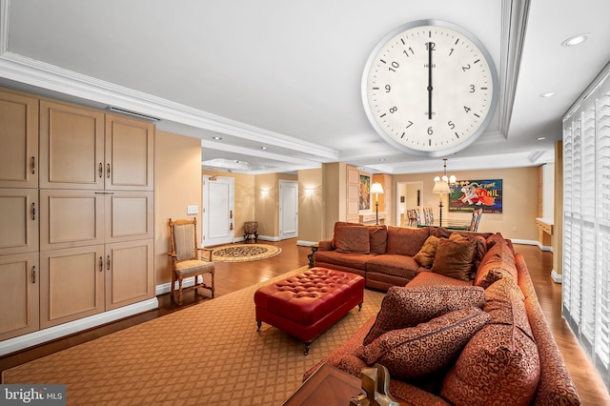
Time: **6:00**
